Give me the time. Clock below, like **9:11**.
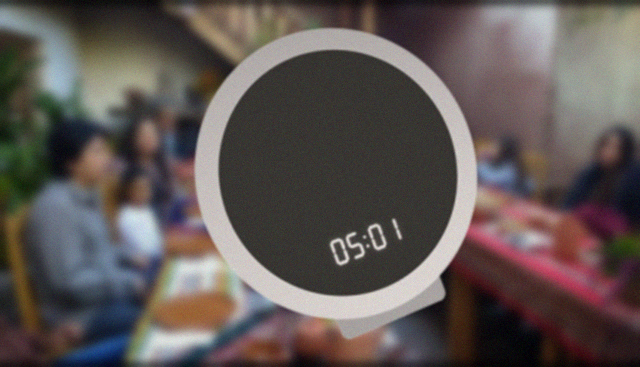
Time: **5:01**
